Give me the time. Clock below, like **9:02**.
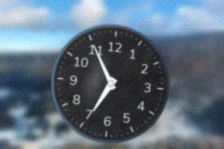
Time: **6:55**
